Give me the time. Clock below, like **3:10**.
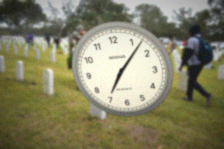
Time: **7:07**
